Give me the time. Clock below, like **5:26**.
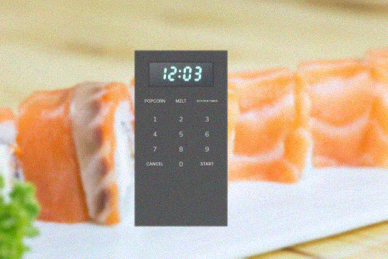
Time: **12:03**
